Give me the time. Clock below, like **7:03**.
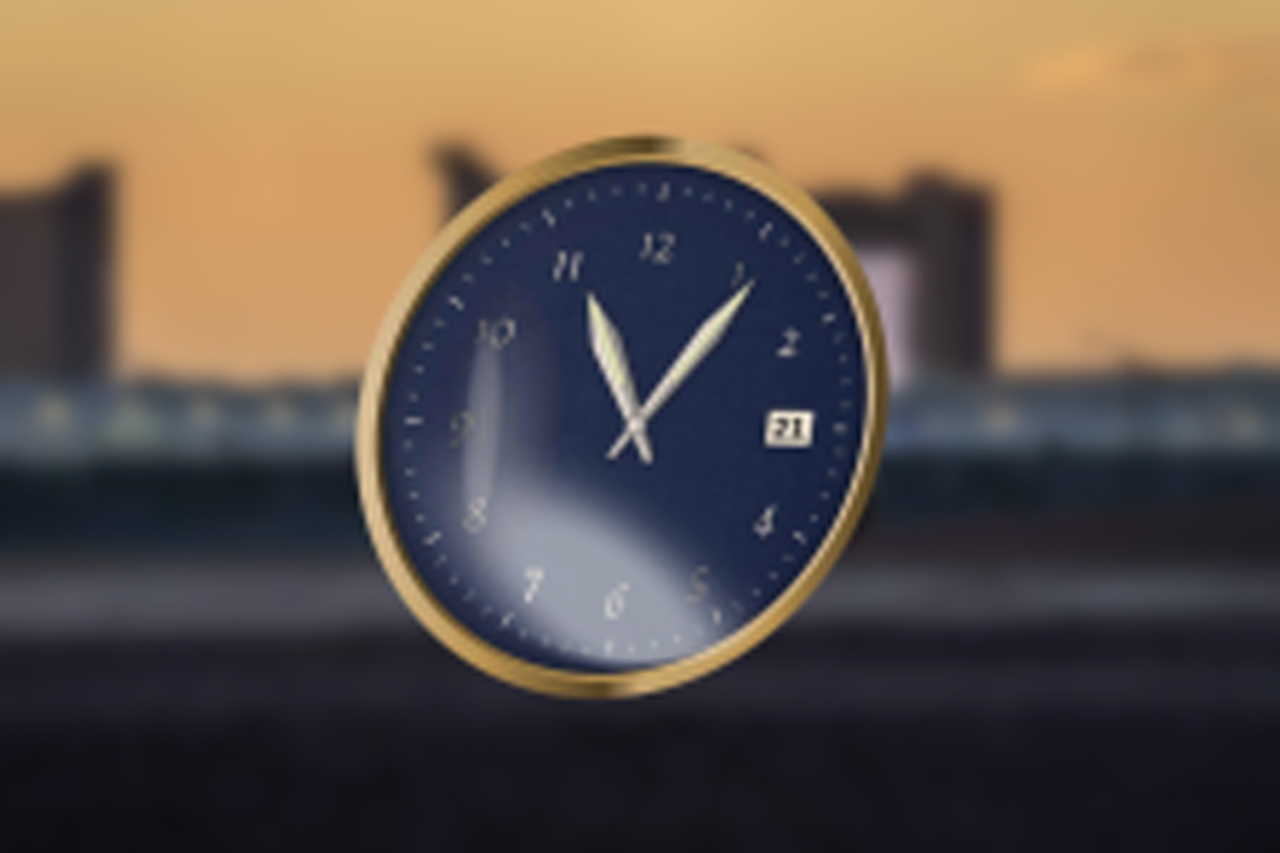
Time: **11:06**
